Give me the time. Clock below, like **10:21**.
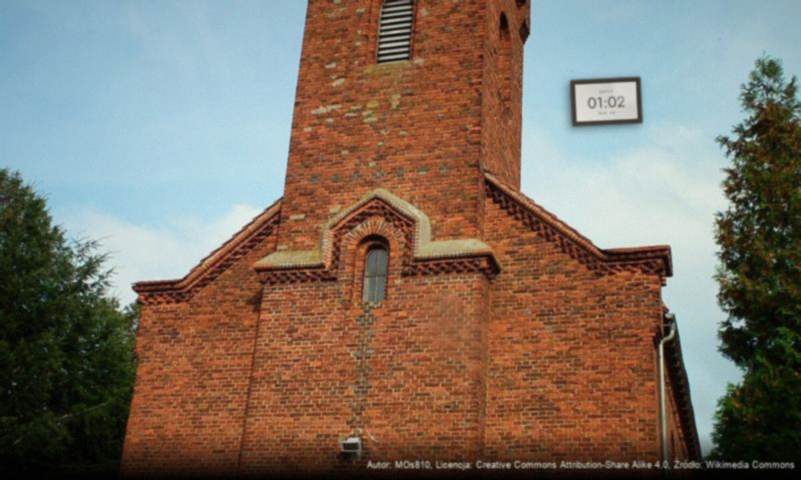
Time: **1:02**
